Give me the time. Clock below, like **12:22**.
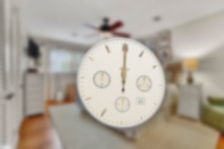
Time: **12:00**
